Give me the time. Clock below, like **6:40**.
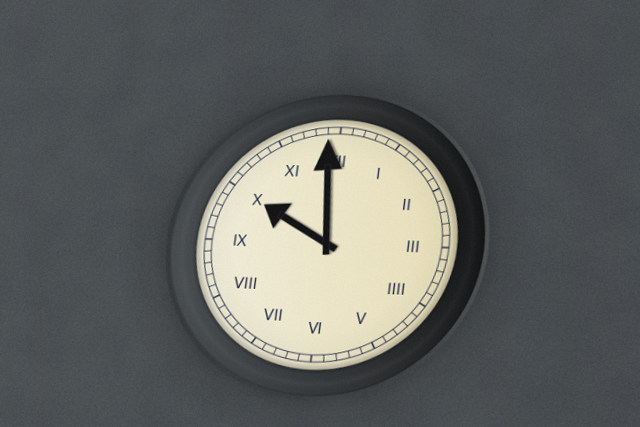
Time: **9:59**
